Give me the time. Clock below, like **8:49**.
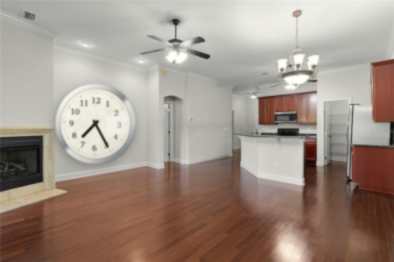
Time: **7:25**
